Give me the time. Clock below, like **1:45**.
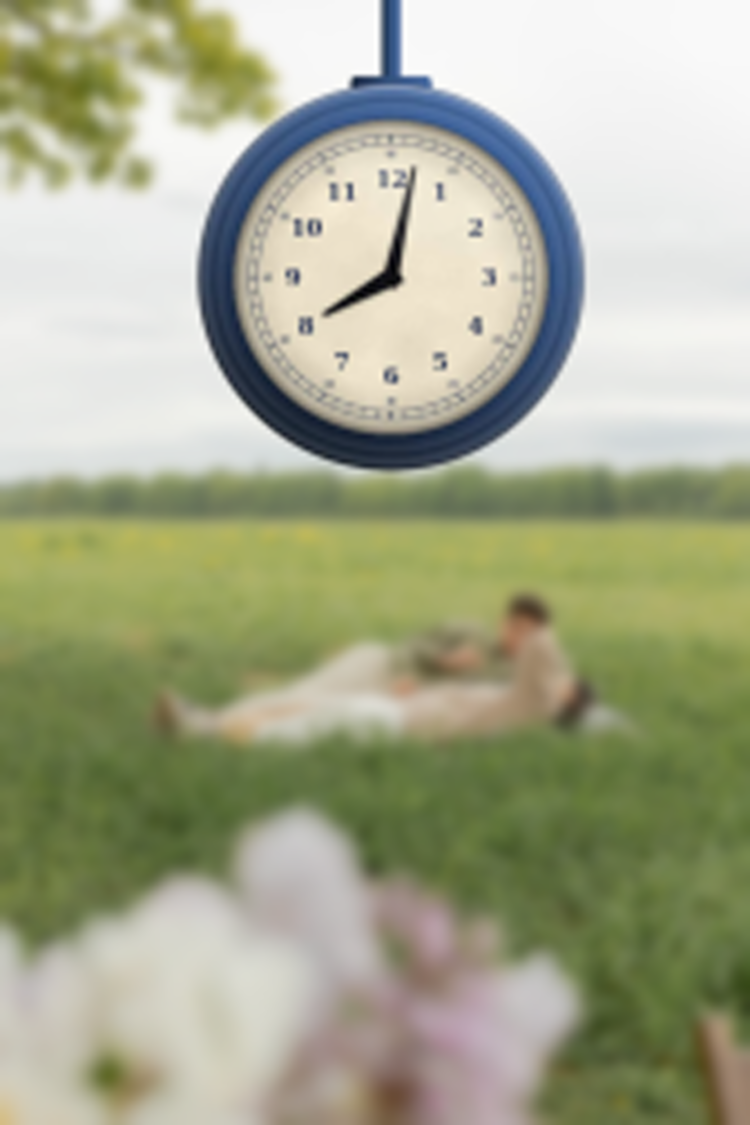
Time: **8:02**
